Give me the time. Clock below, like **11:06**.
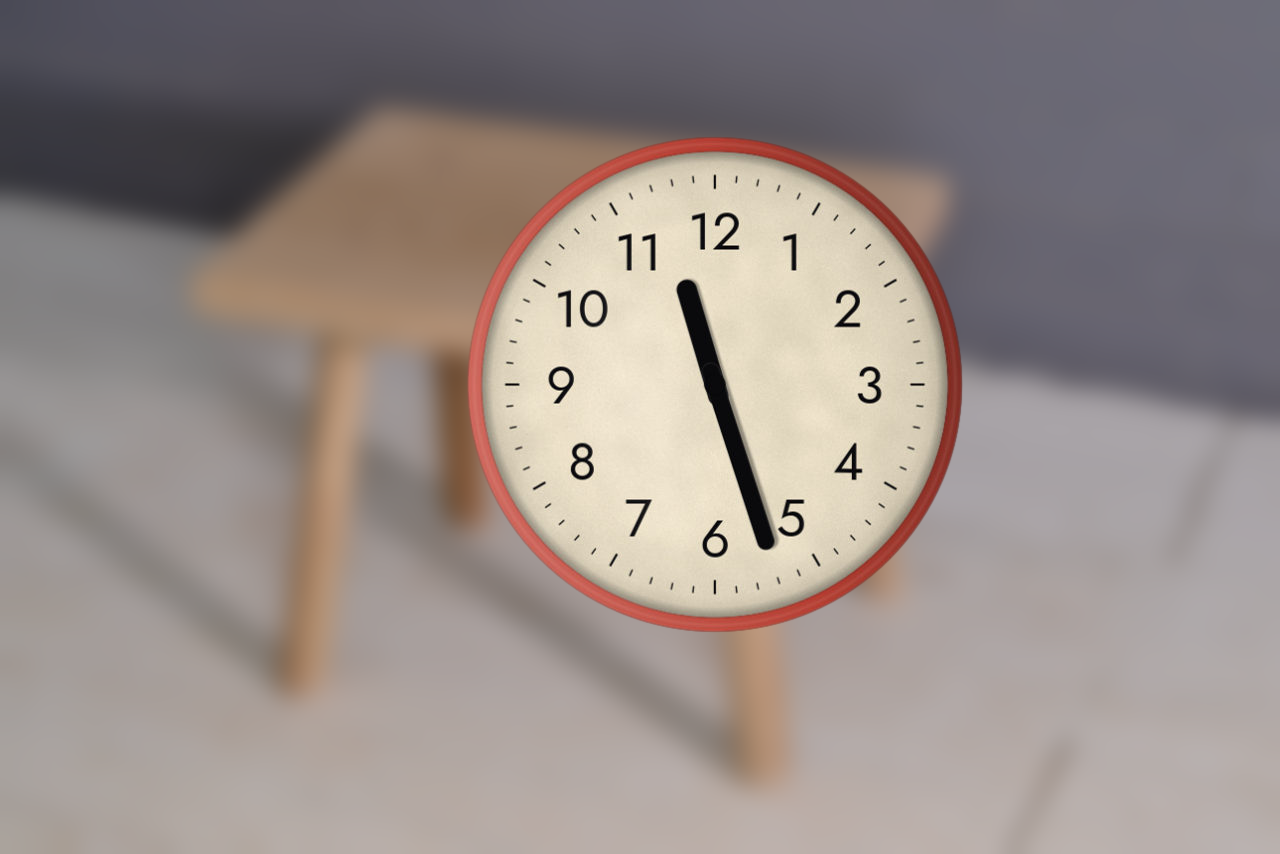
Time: **11:27**
